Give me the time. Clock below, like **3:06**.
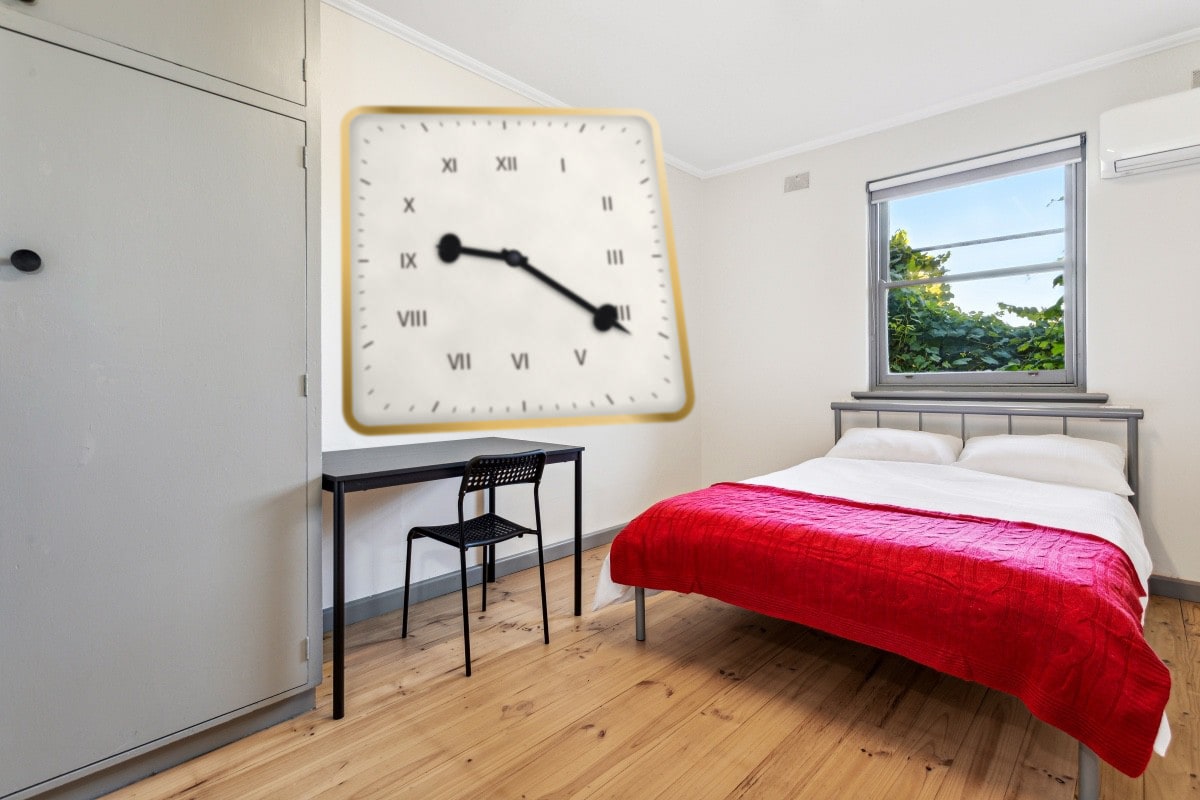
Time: **9:21**
